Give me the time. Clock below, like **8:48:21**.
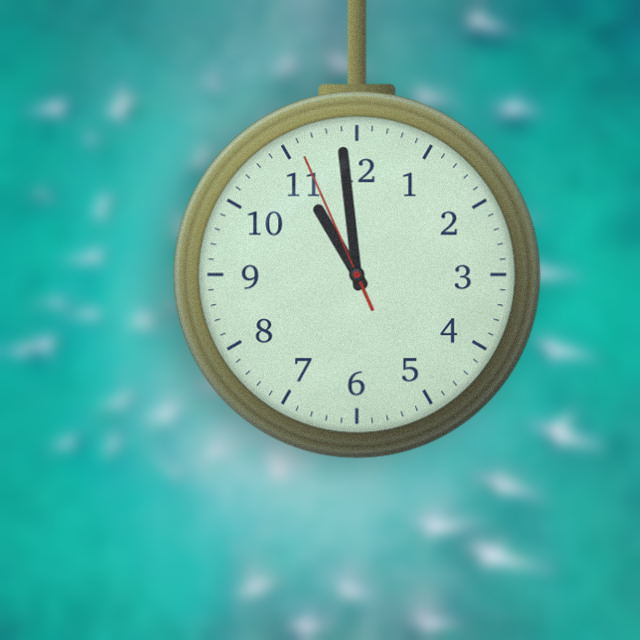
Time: **10:58:56**
